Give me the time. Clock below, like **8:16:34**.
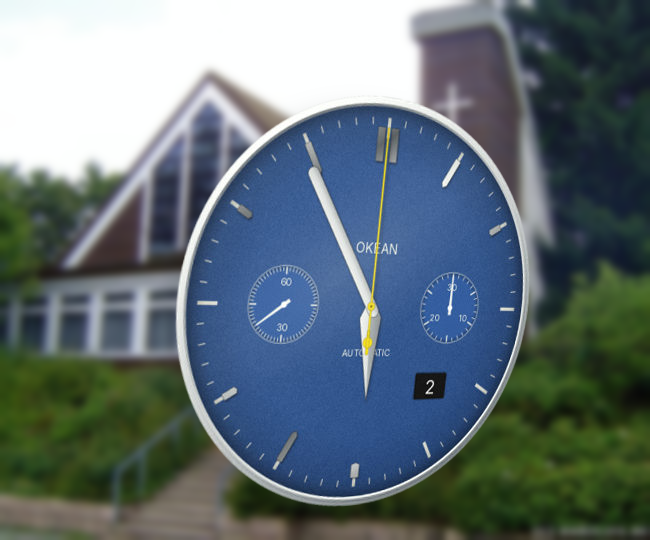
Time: **5:54:39**
